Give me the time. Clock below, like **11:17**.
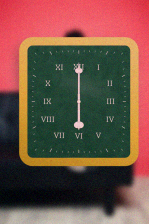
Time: **6:00**
